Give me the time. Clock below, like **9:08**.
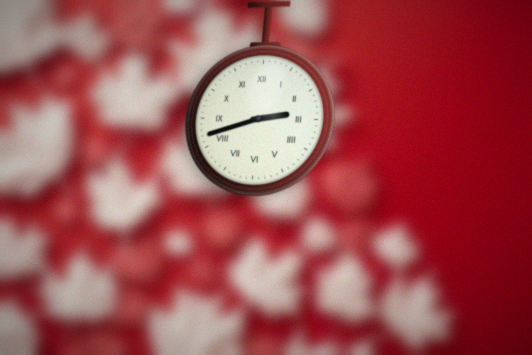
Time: **2:42**
